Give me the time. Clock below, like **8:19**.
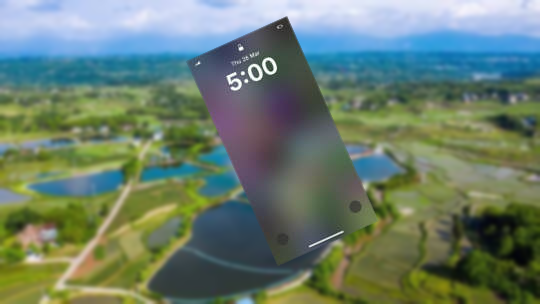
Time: **5:00**
